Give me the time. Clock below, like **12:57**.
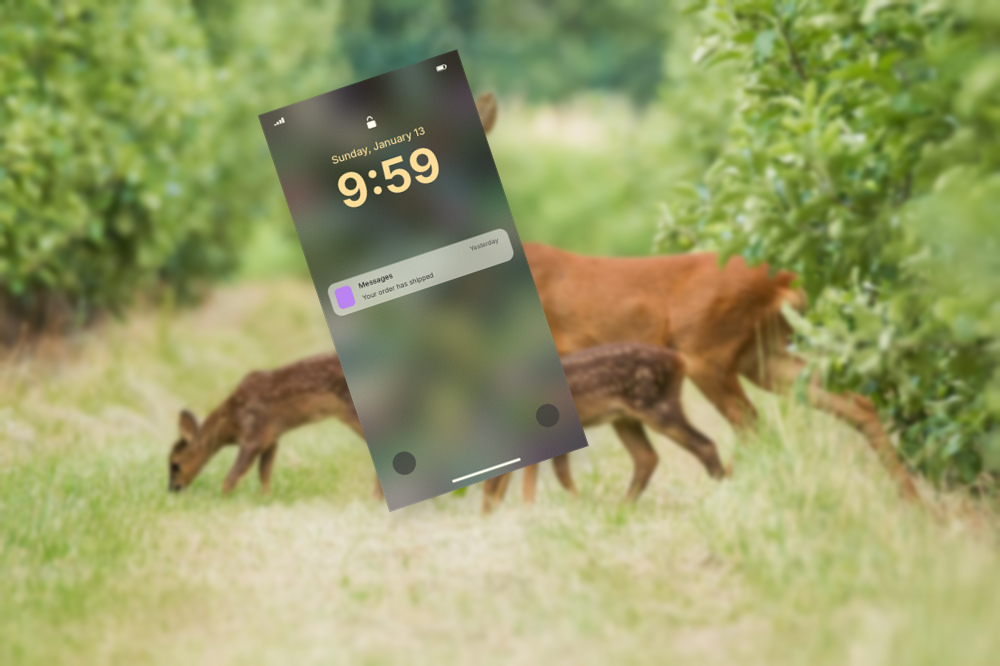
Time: **9:59**
